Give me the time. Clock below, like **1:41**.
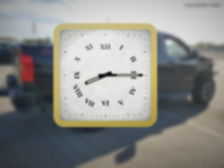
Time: **8:15**
